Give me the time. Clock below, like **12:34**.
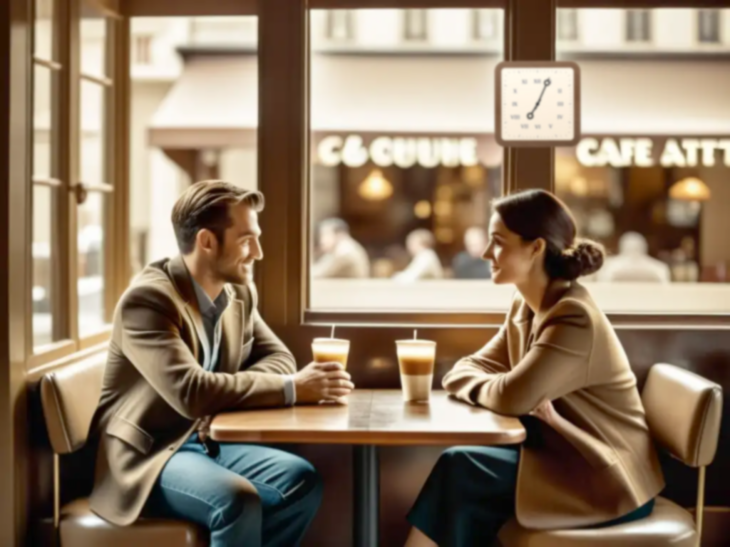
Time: **7:04**
